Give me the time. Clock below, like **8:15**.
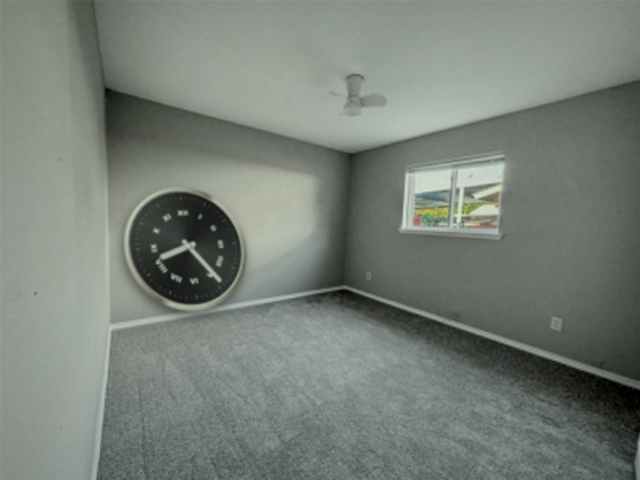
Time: **8:24**
